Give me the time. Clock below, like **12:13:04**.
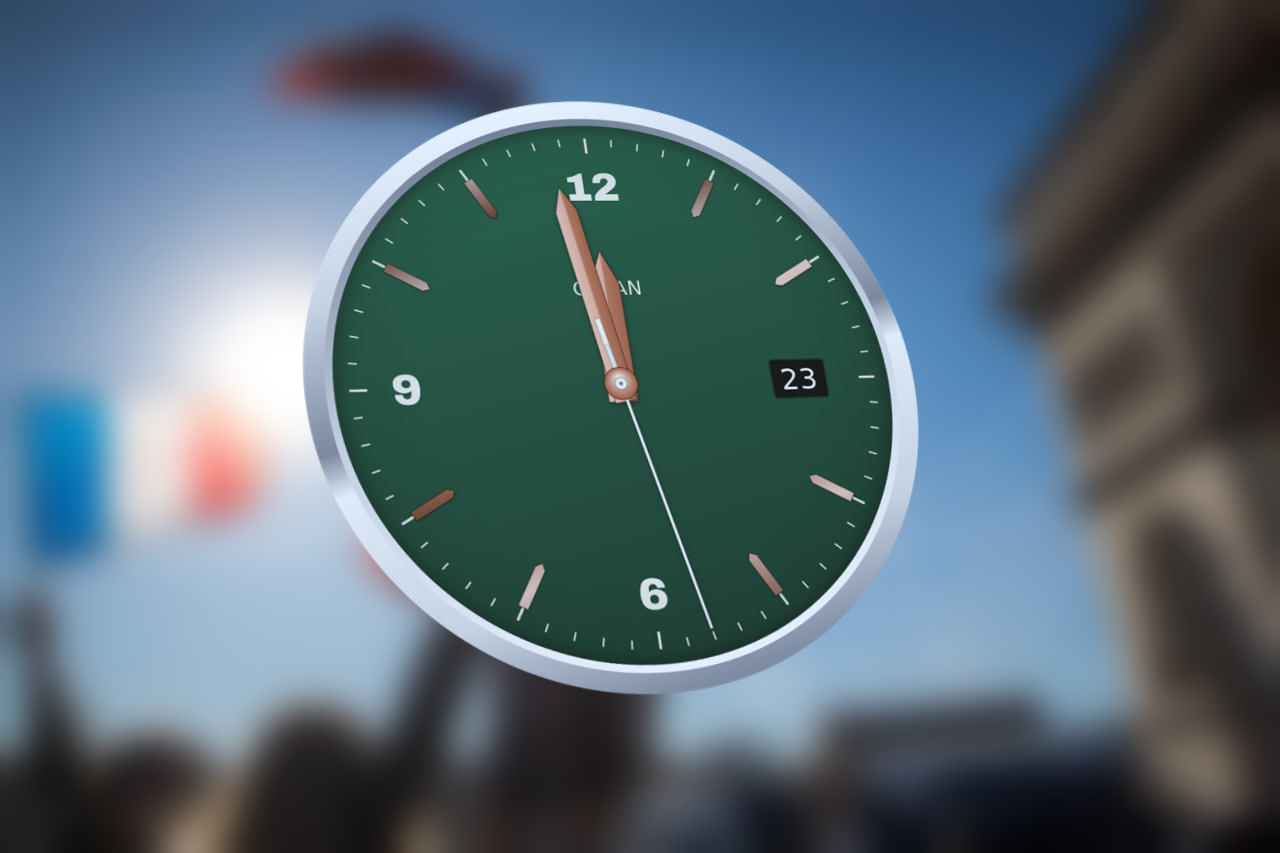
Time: **11:58:28**
